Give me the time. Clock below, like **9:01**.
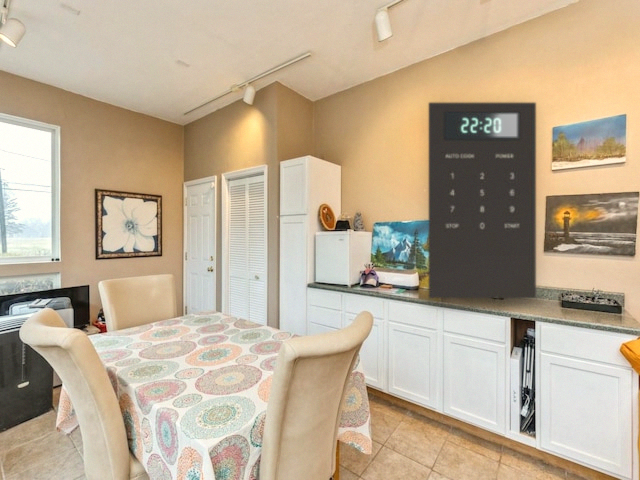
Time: **22:20**
